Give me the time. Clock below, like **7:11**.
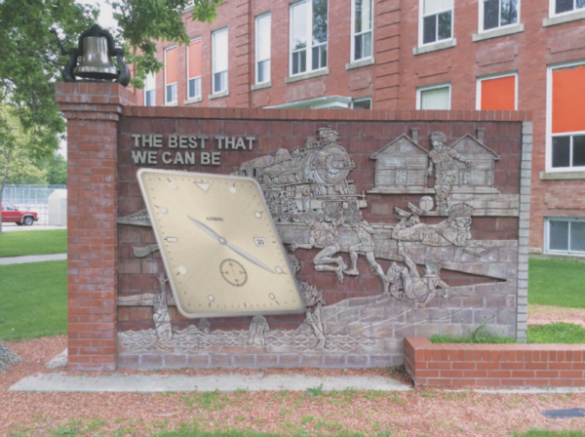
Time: **10:21**
